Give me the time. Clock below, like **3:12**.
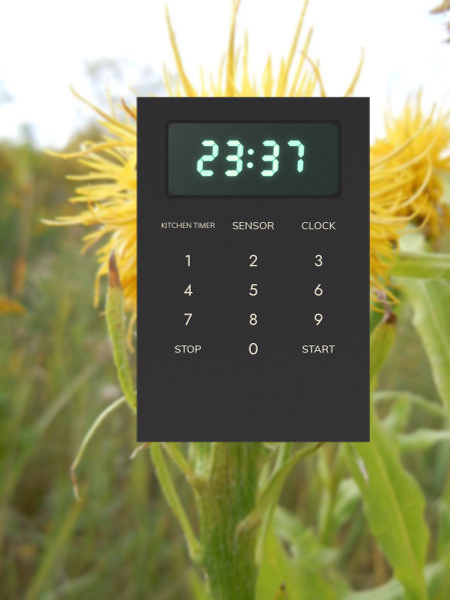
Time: **23:37**
